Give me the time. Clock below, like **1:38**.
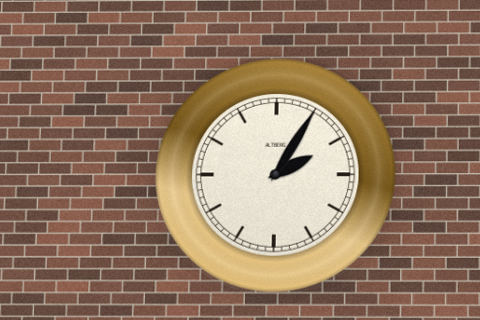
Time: **2:05**
